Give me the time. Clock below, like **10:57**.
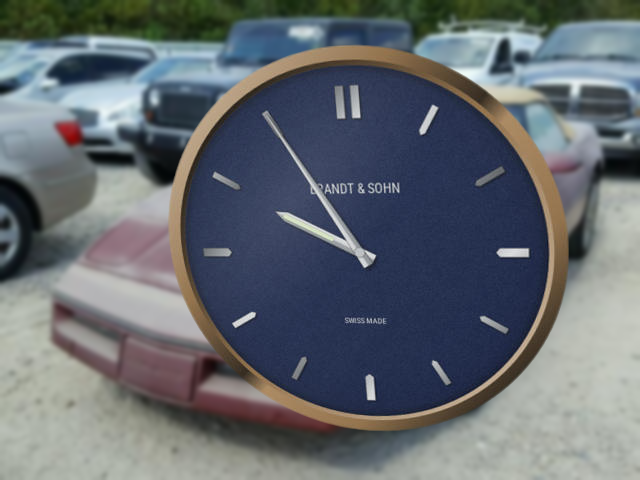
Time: **9:55**
